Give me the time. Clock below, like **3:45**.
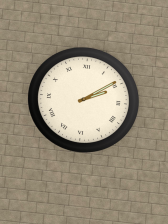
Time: **2:09**
